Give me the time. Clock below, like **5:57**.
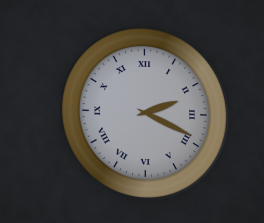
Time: **2:19**
